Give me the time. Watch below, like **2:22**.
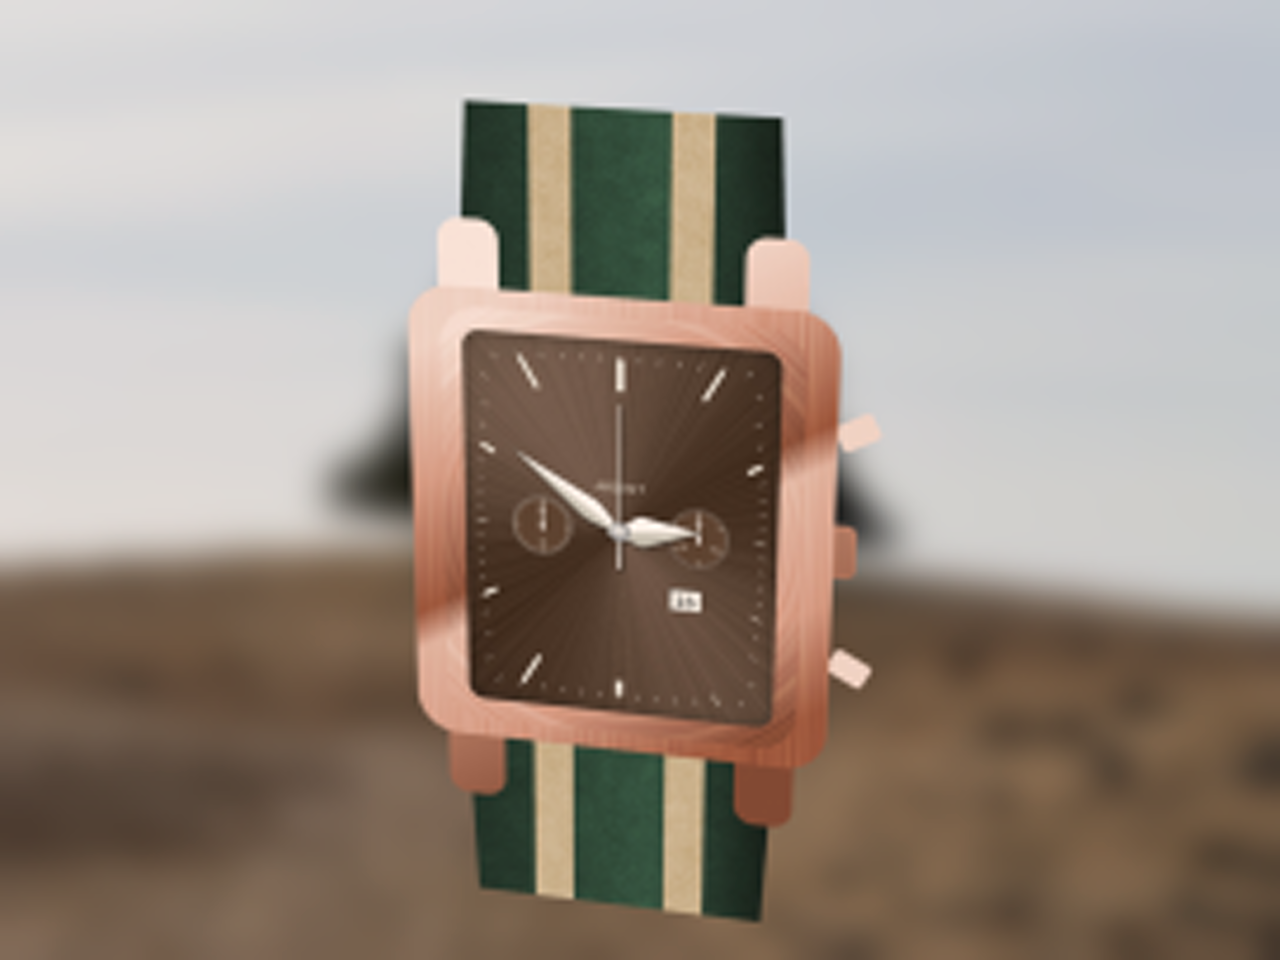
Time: **2:51**
